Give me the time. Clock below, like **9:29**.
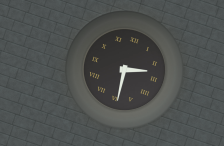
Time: **2:29**
